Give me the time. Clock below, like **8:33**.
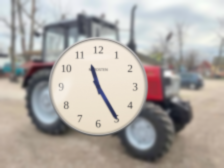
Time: **11:25**
